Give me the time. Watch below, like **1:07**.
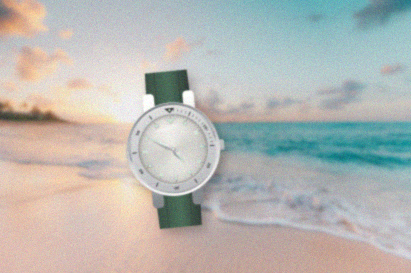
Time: **4:50**
